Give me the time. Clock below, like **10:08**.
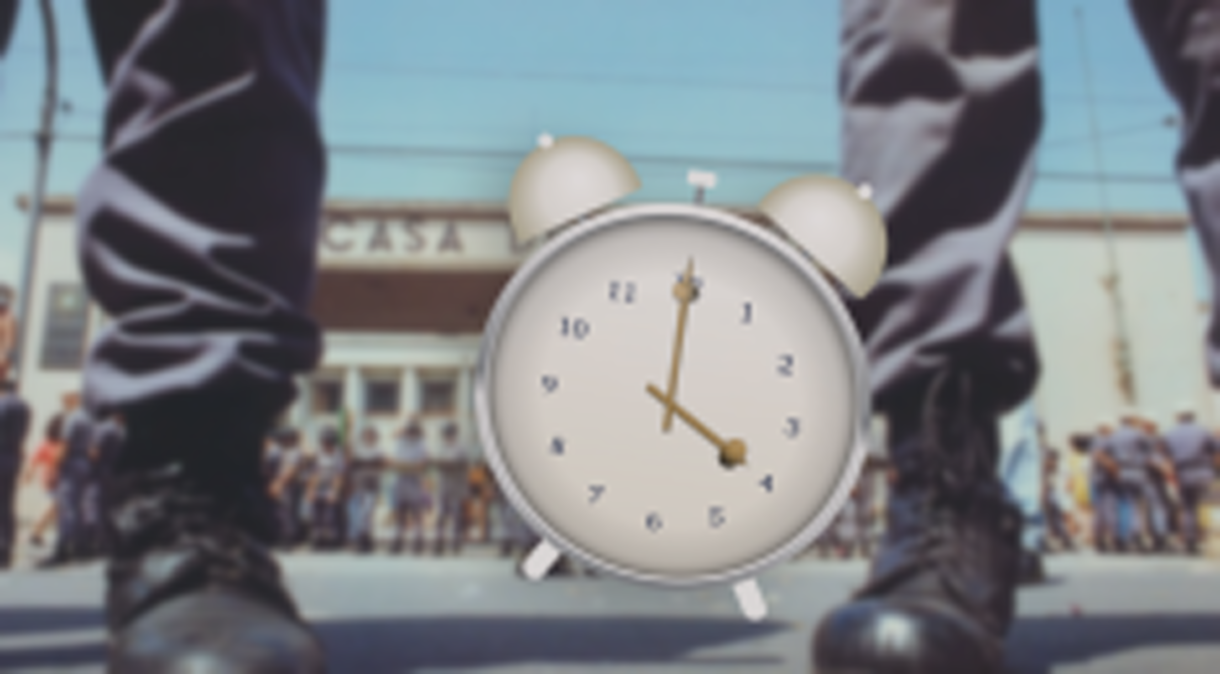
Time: **4:00**
